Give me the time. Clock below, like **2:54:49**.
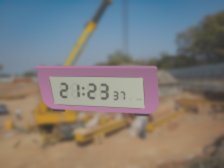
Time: **21:23:37**
